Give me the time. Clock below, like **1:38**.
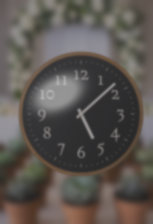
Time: **5:08**
